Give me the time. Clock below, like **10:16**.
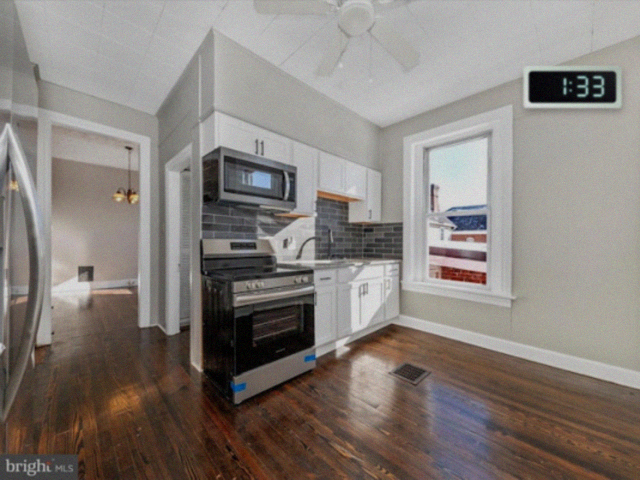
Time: **1:33**
